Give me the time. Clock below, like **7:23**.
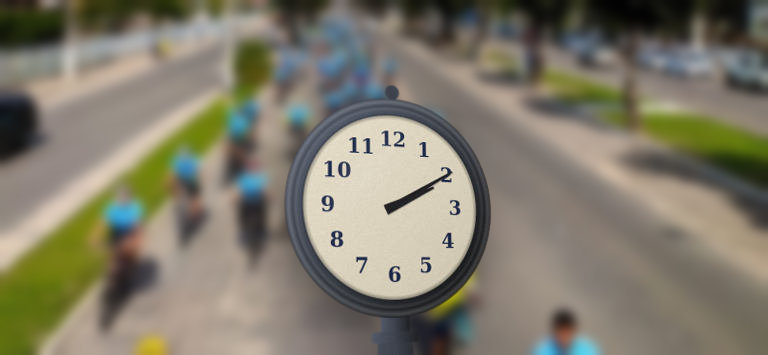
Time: **2:10**
